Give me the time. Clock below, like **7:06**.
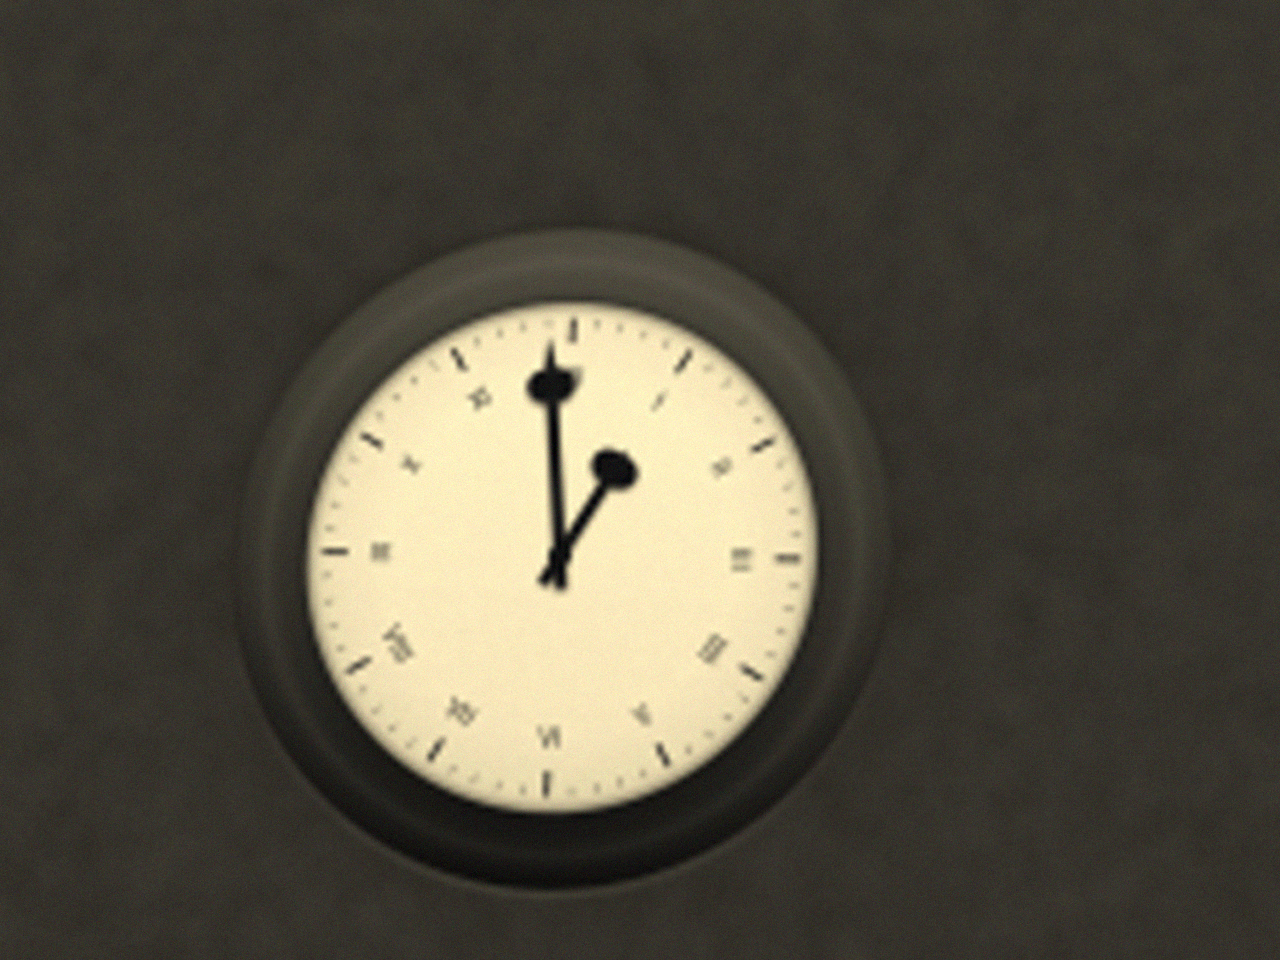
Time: **12:59**
